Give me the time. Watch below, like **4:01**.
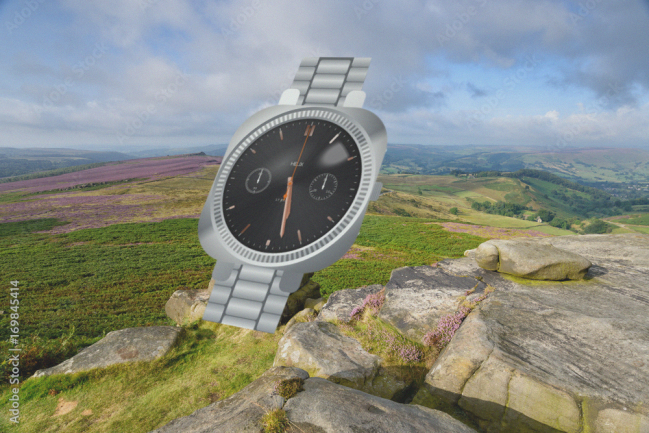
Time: **5:28**
